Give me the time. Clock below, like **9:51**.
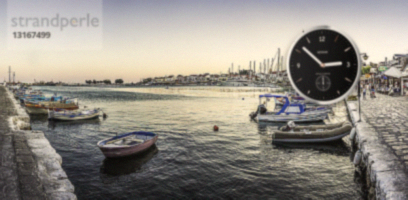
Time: **2:52**
